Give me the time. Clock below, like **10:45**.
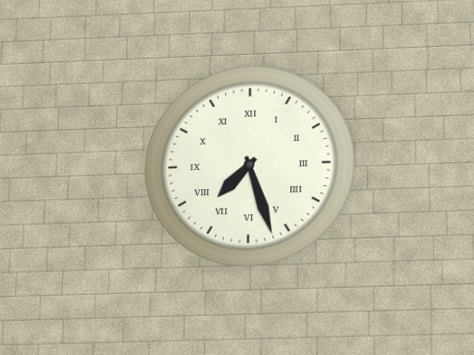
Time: **7:27**
